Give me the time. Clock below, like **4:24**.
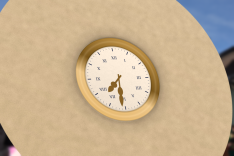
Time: **7:31**
